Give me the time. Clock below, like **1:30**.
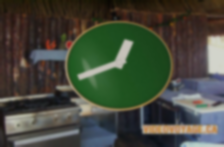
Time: **12:41**
